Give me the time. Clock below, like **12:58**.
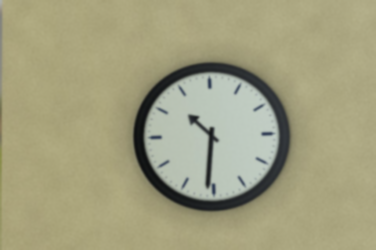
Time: **10:31**
